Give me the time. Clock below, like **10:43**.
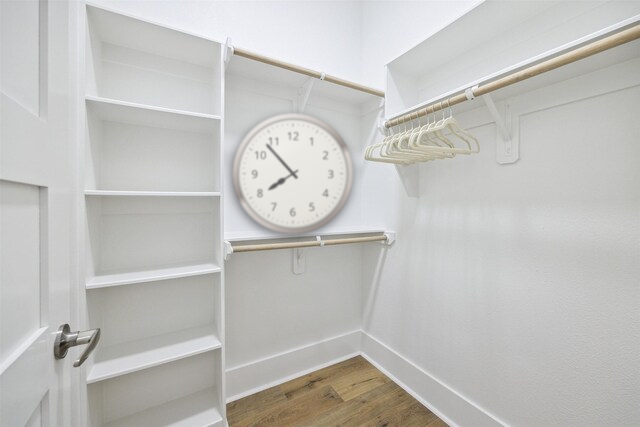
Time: **7:53**
